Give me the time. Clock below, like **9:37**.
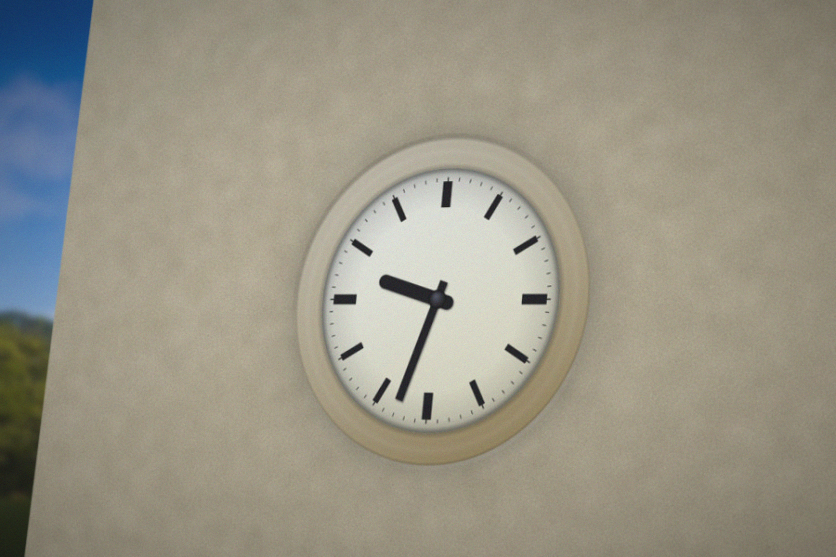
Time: **9:33**
